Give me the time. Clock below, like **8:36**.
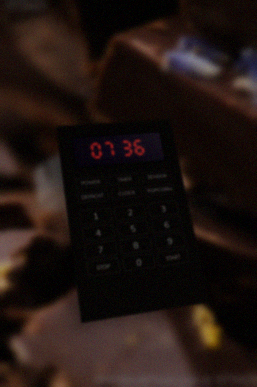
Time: **7:36**
